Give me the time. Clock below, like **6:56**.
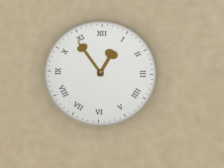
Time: **12:54**
